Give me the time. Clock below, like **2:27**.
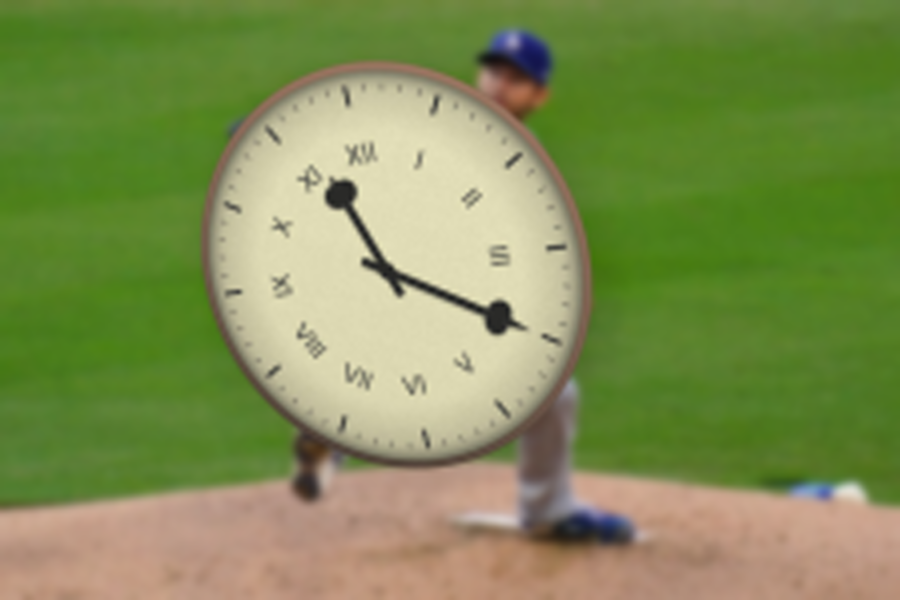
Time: **11:20**
